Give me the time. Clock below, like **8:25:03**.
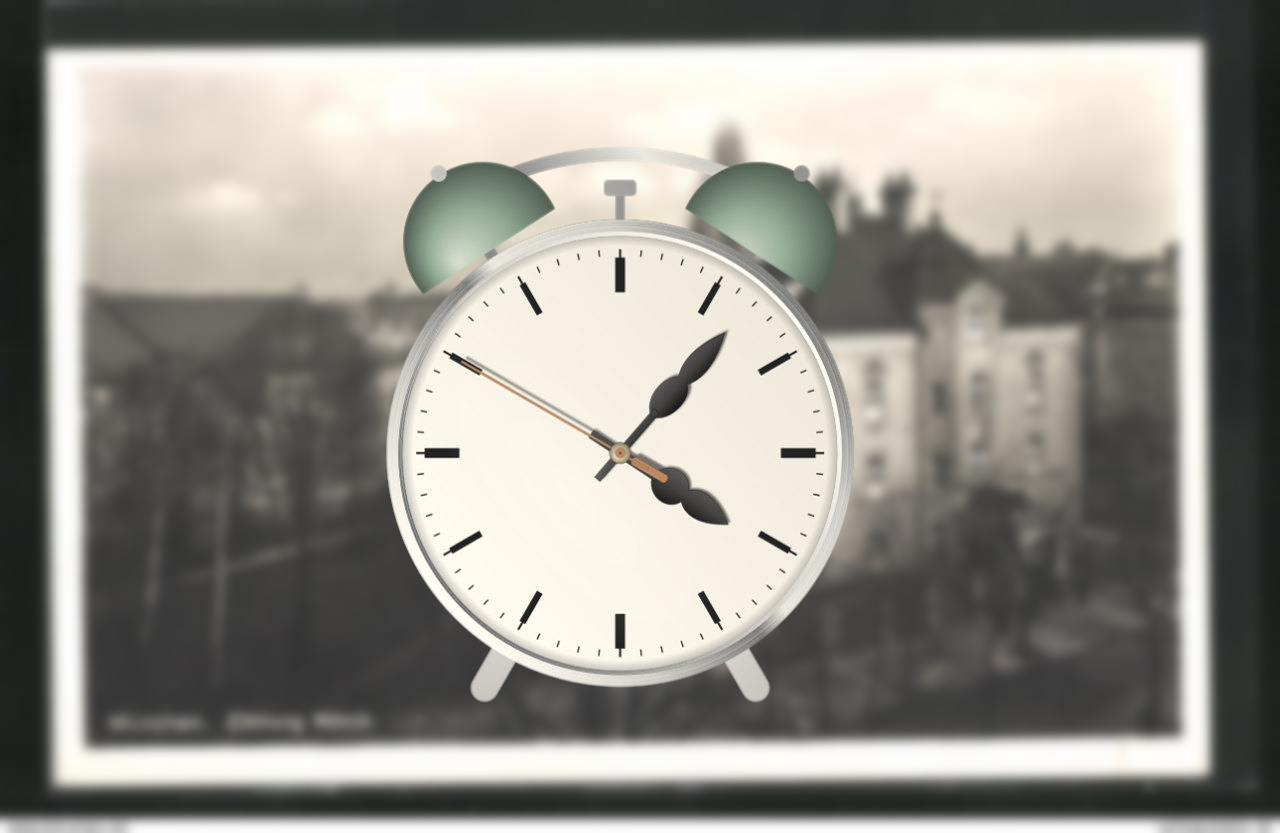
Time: **4:06:50**
